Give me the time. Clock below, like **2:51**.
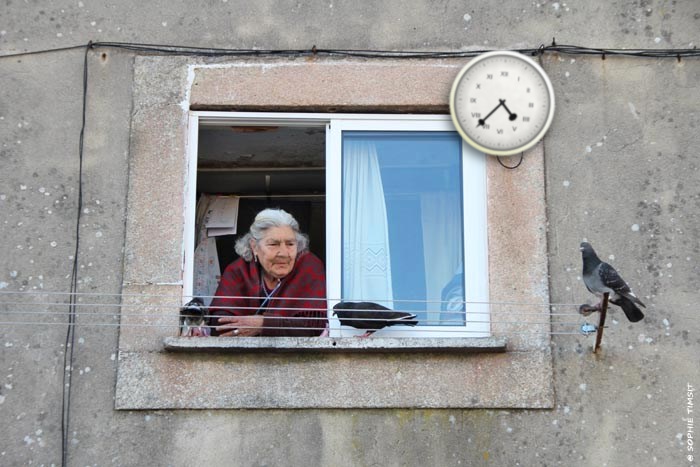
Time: **4:37**
